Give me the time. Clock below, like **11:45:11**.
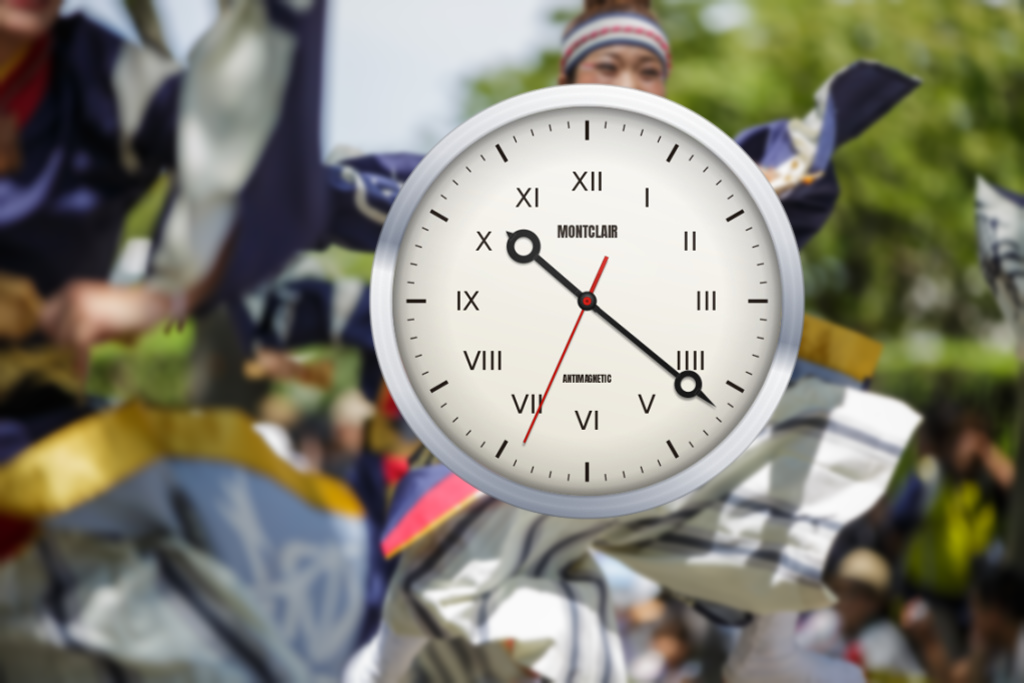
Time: **10:21:34**
